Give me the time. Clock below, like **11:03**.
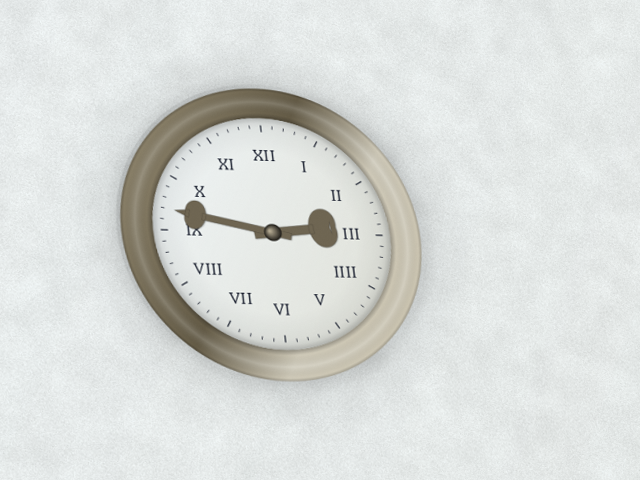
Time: **2:47**
